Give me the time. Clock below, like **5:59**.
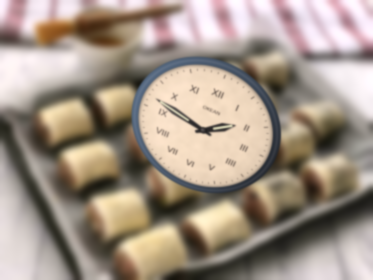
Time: **1:47**
